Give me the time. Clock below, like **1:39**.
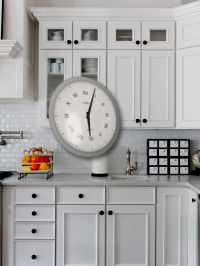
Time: **6:04**
